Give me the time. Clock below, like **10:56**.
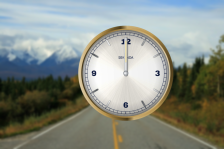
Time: **12:00**
